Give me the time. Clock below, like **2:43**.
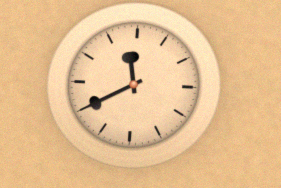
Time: **11:40**
